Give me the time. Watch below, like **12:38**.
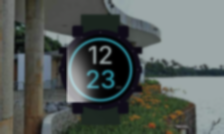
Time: **12:23**
